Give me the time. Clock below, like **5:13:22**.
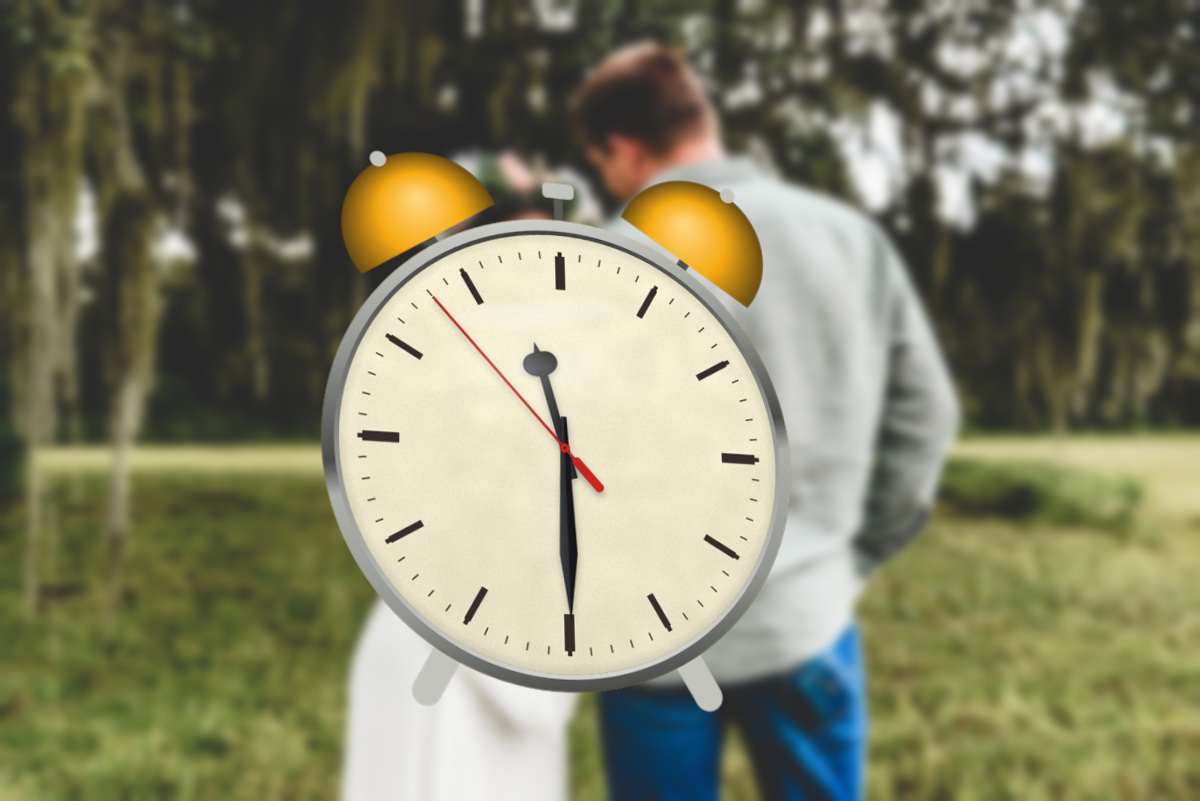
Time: **11:29:53**
